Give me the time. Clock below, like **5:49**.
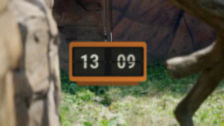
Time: **13:09**
